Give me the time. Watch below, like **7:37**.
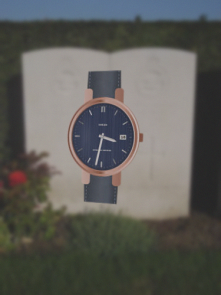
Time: **3:32**
